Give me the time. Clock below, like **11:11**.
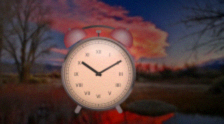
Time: **10:10**
